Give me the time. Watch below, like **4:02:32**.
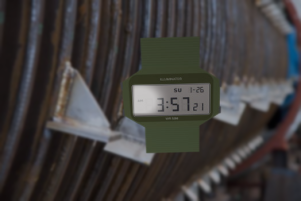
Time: **3:57:21**
